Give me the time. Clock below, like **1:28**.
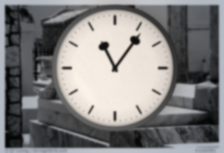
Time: **11:06**
